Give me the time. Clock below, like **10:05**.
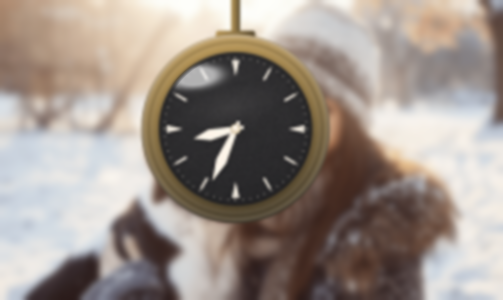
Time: **8:34**
